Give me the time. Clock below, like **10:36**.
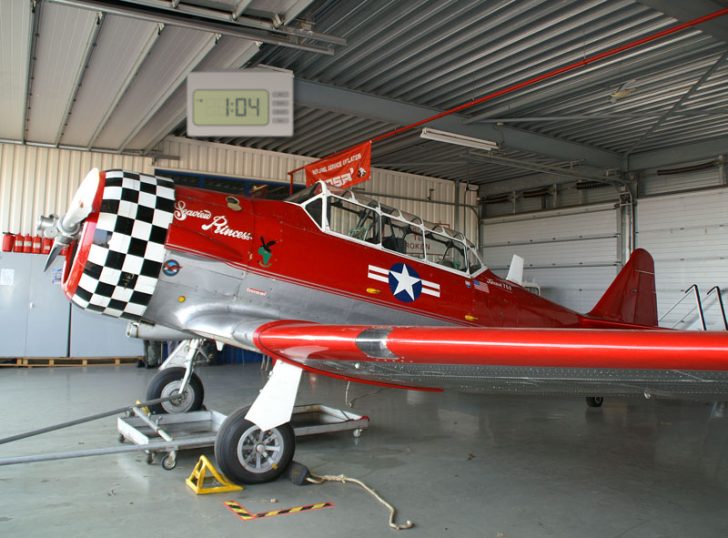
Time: **1:04**
